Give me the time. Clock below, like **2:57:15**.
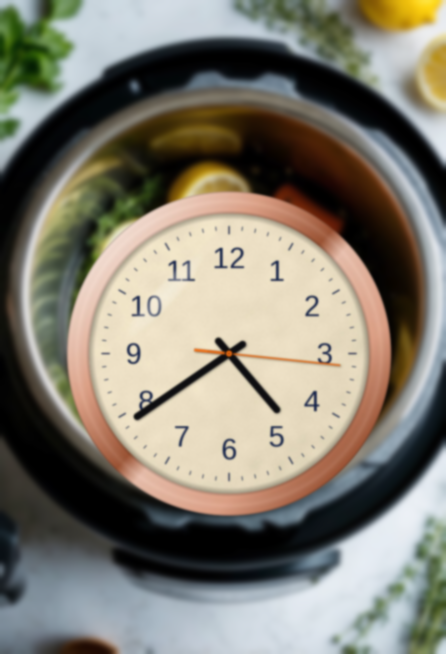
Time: **4:39:16**
